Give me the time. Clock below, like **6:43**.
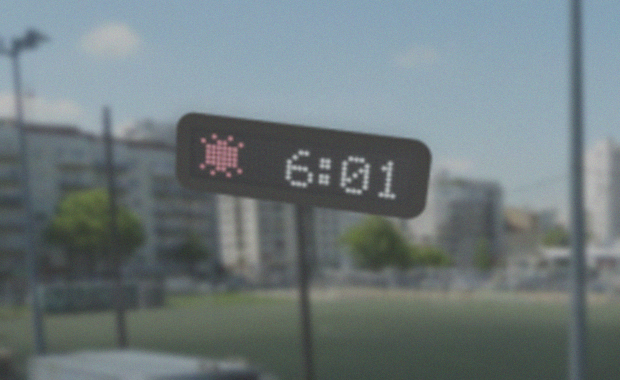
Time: **6:01**
